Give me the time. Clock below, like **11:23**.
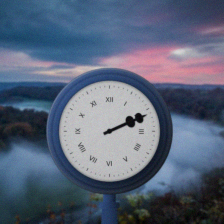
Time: **2:11**
